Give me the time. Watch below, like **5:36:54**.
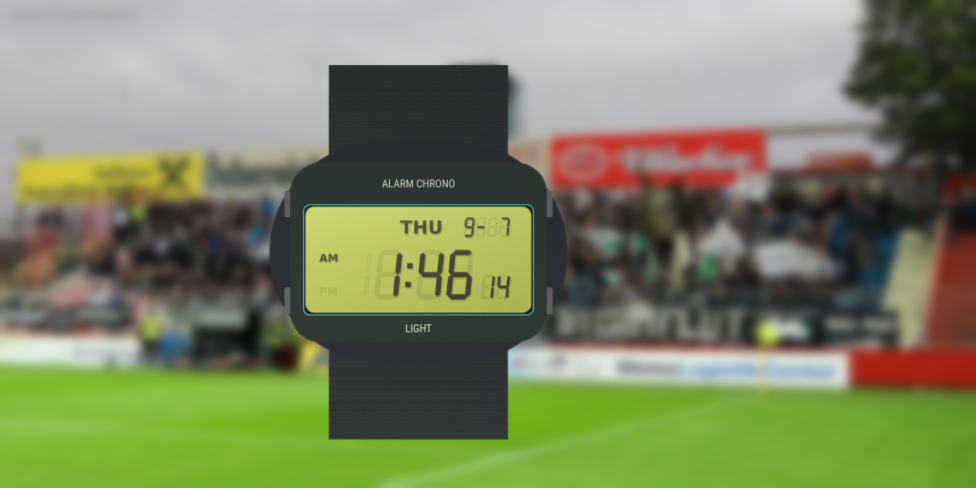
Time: **1:46:14**
